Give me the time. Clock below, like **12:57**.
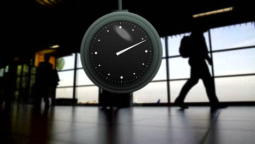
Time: **2:11**
